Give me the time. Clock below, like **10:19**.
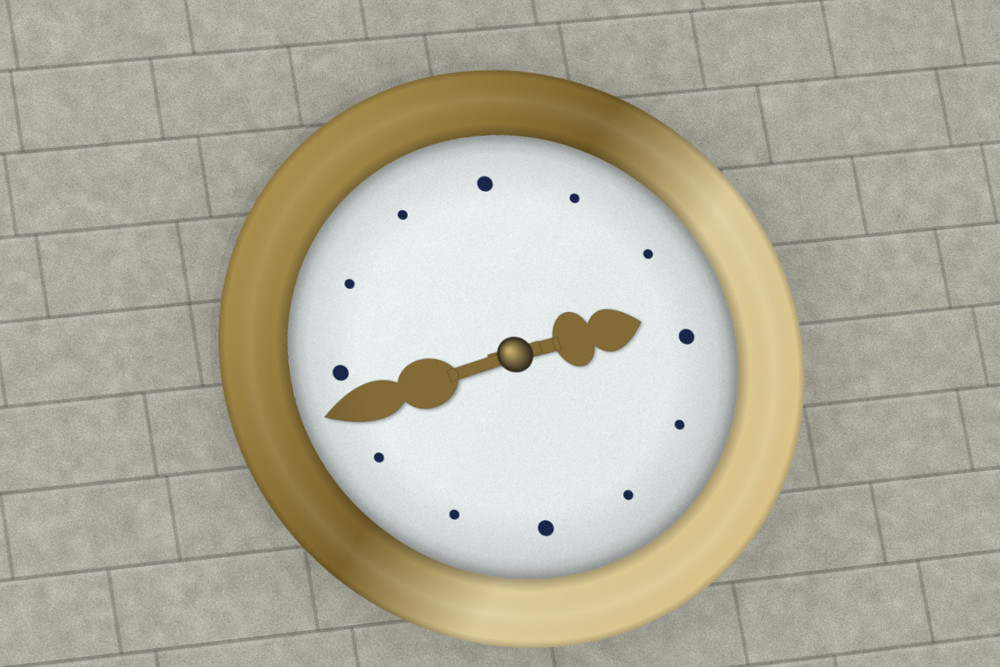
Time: **2:43**
